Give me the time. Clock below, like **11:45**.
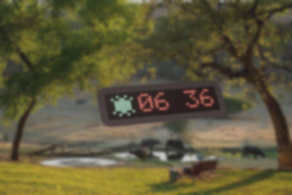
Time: **6:36**
